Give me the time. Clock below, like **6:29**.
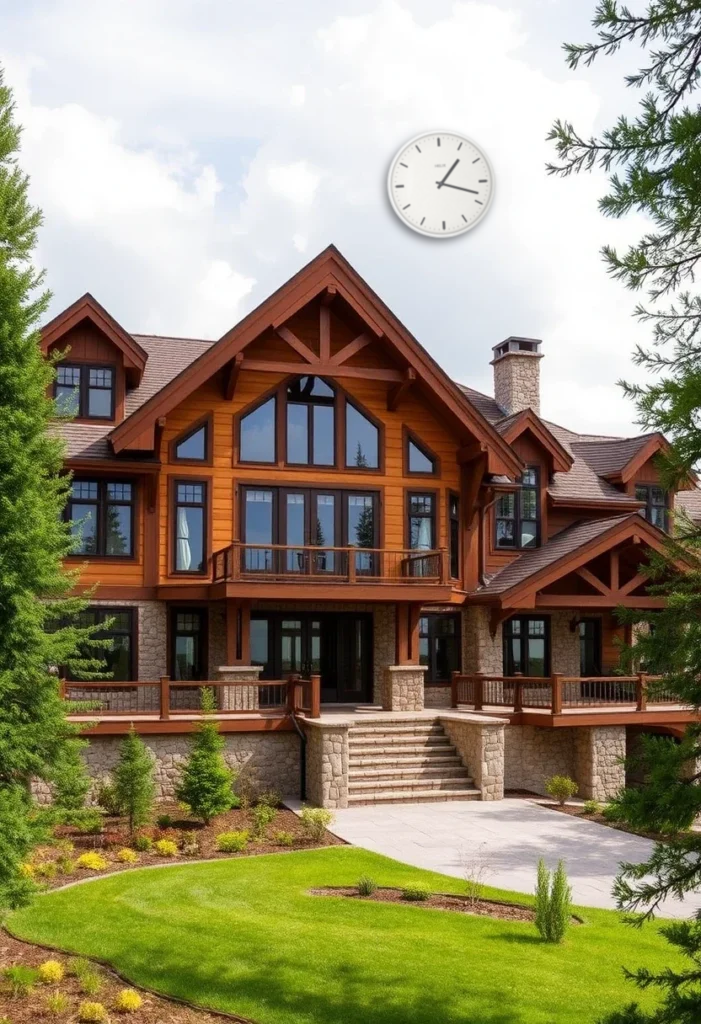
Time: **1:18**
